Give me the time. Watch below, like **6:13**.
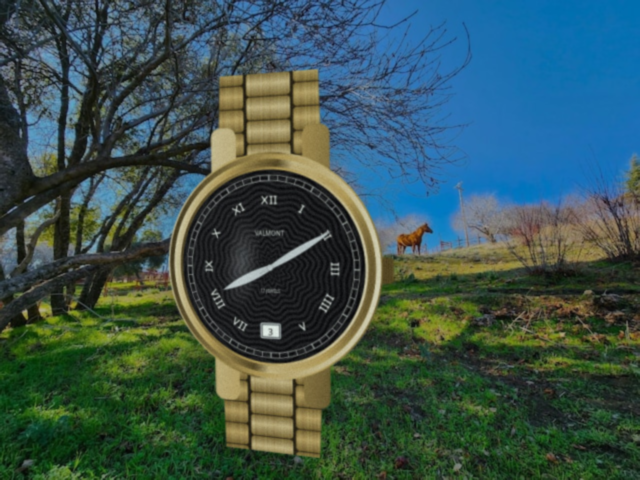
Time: **8:10**
